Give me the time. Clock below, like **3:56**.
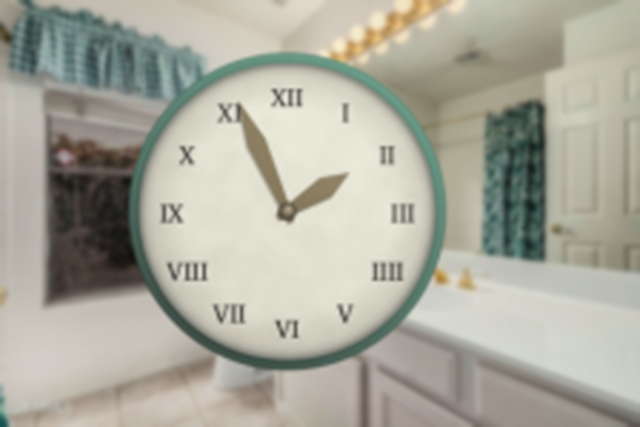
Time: **1:56**
